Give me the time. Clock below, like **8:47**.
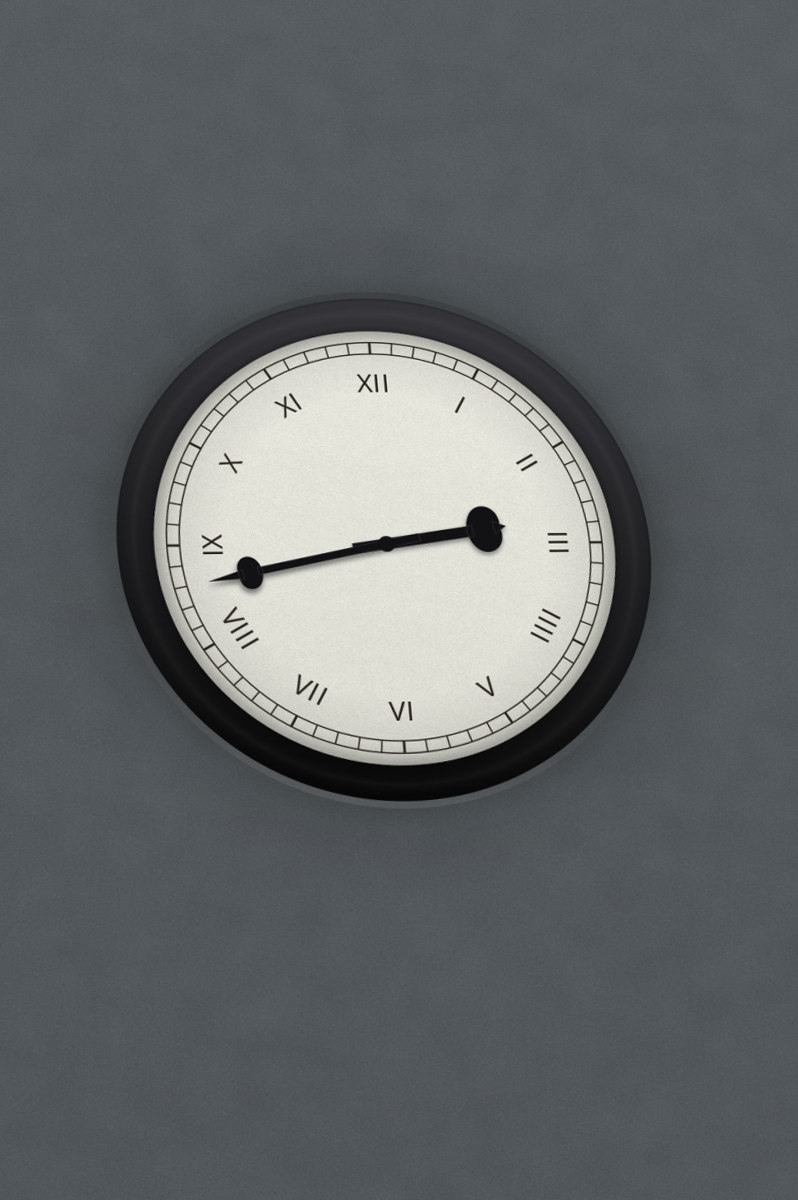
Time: **2:43**
